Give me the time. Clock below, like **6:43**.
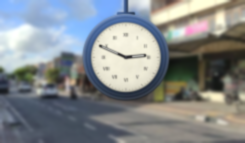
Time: **2:49**
